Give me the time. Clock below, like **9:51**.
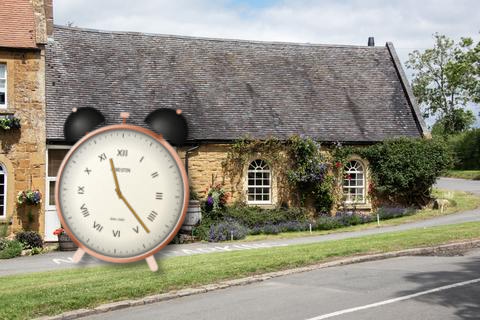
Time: **11:23**
